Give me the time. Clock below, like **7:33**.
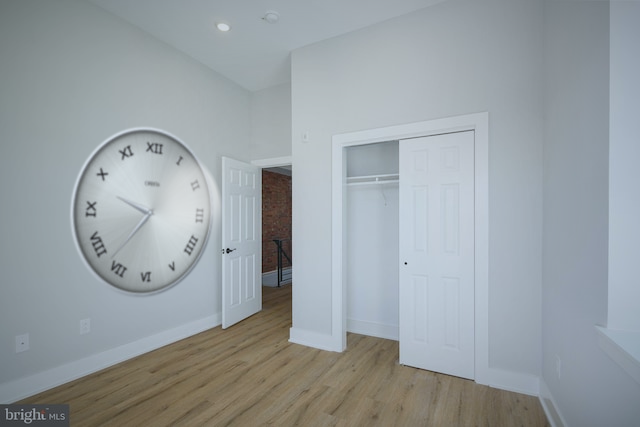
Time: **9:37**
